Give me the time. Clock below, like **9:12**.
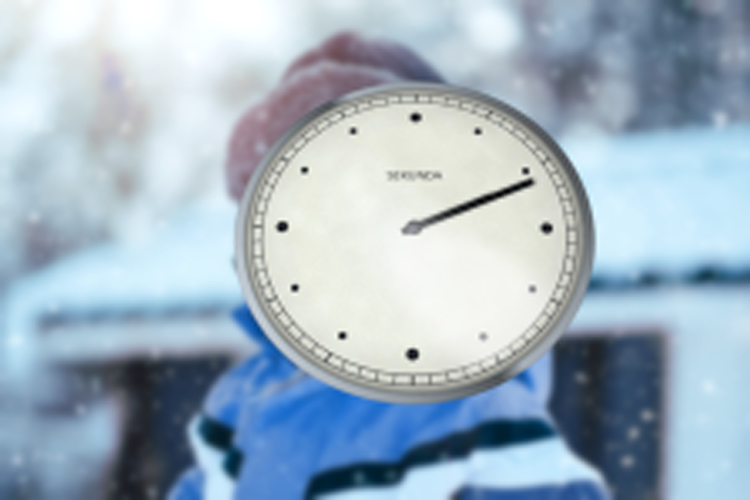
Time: **2:11**
